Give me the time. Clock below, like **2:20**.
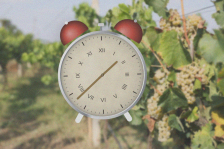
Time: **1:38**
